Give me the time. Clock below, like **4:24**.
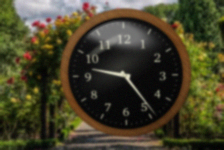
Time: **9:24**
